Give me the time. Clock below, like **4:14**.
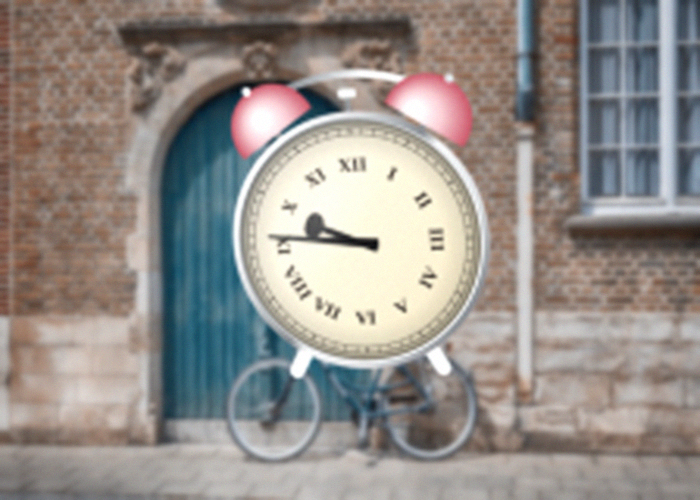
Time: **9:46**
